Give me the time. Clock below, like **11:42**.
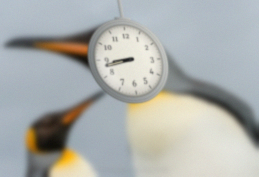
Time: **8:43**
